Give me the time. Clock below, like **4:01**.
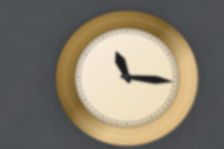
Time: **11:16**
